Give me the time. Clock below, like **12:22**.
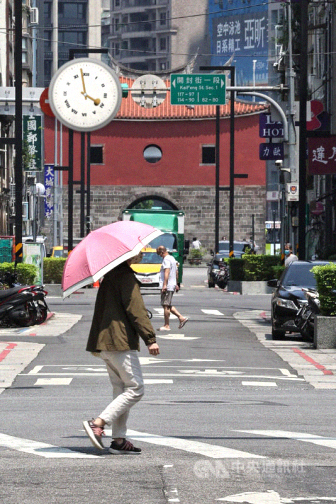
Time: **3:58**
